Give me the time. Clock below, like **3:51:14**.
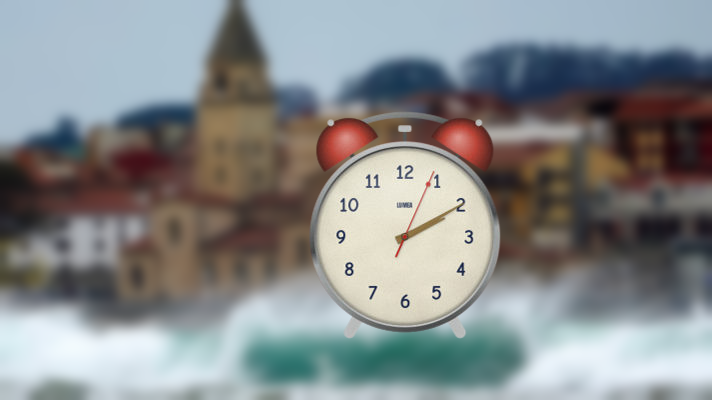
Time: **2:10:04**
